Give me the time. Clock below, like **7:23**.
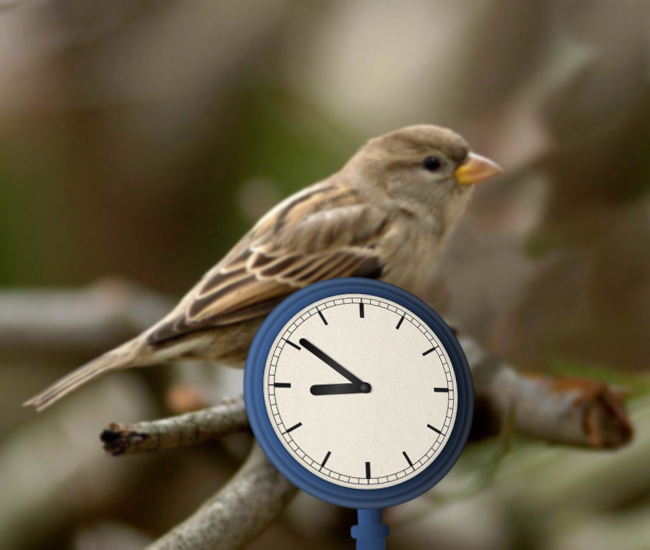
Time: **8:51**
